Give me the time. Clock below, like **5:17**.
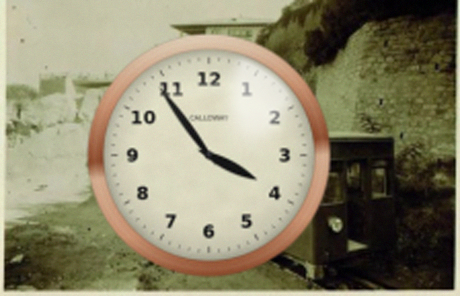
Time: **3:54**
